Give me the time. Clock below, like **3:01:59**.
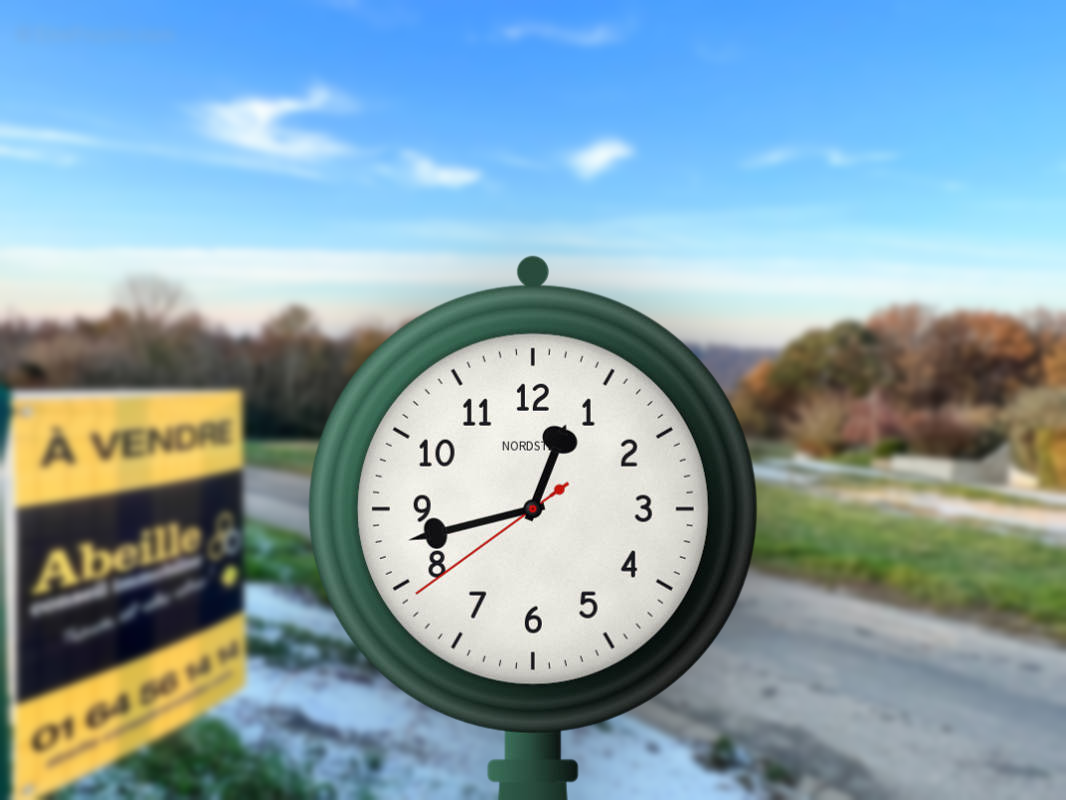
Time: **12:42:39**
